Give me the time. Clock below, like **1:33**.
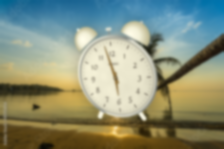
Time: **5:58**
